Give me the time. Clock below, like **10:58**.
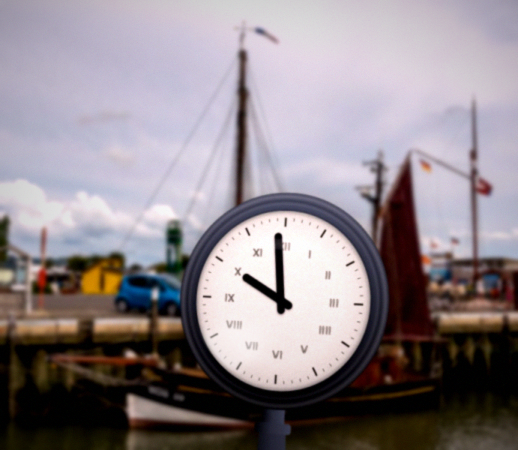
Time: **9:59**
